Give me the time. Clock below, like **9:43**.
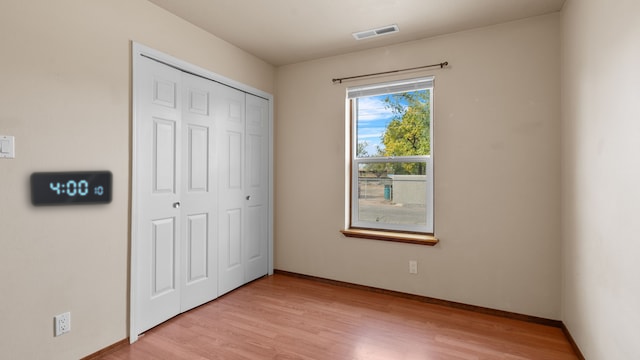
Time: **4:00**
